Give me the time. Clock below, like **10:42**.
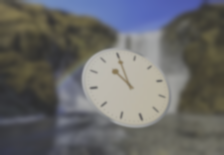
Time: **11:00**
